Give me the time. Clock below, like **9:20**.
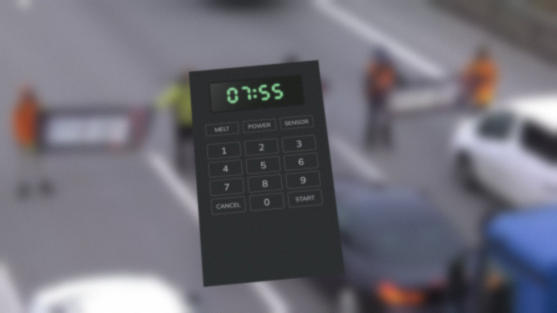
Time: **7:55**
